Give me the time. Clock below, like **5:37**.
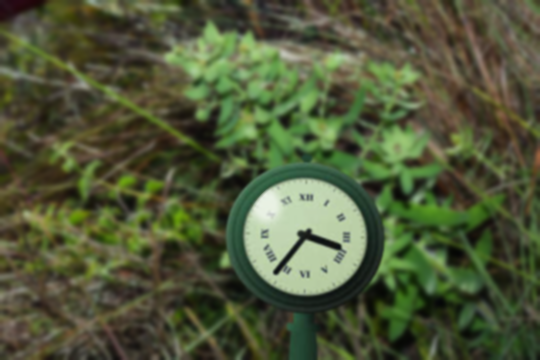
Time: **3:36**
